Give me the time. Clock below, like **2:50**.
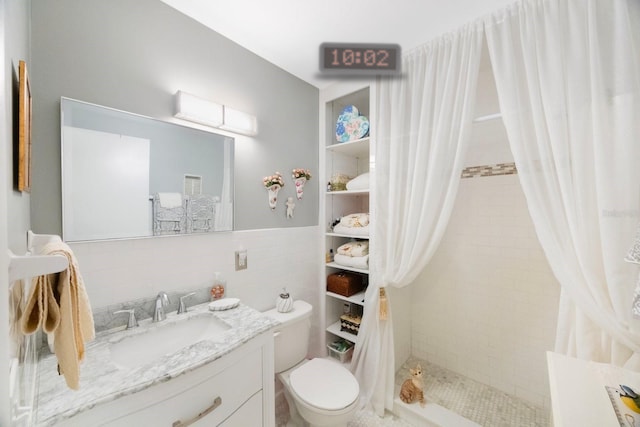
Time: **10:02**
